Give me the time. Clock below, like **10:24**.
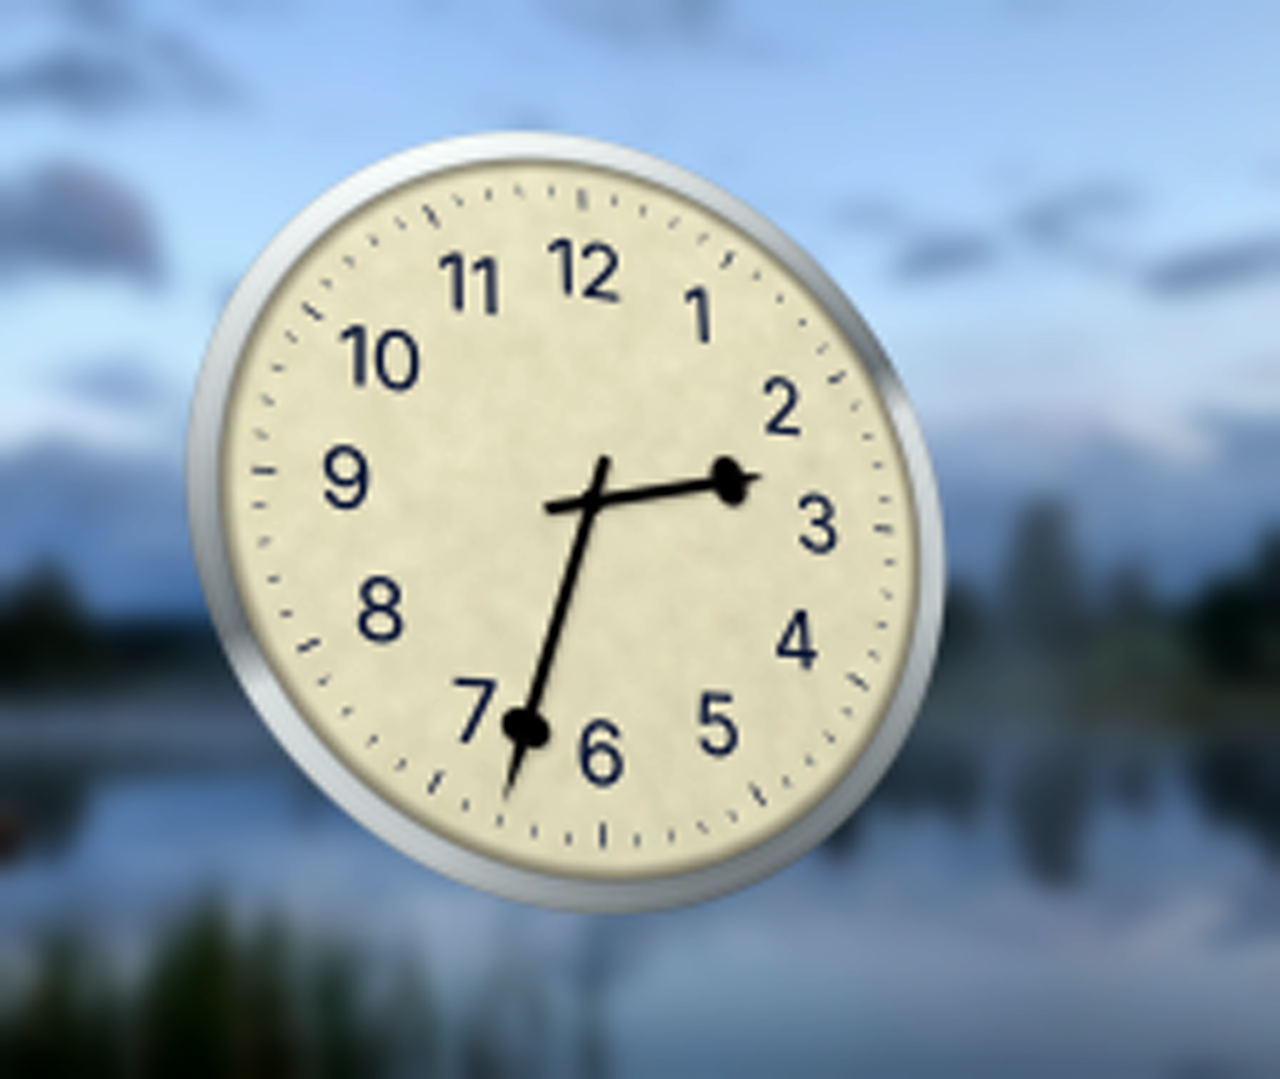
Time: **2:33**
